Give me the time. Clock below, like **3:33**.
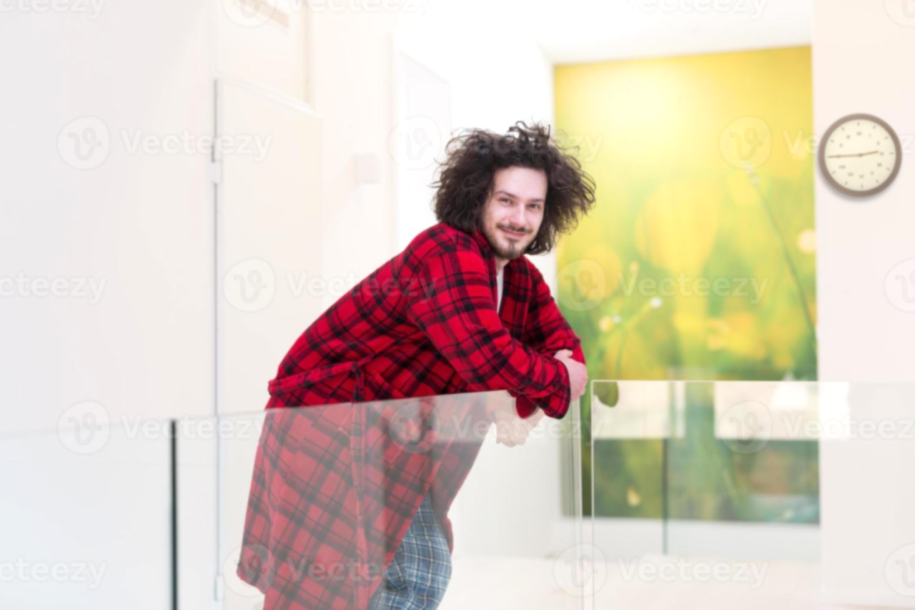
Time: **2:45**
